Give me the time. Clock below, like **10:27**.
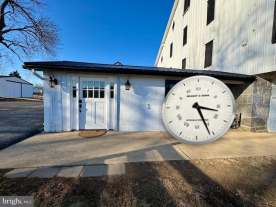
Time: **3:26**
